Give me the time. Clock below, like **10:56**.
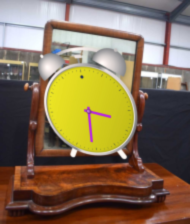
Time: **3:31**
